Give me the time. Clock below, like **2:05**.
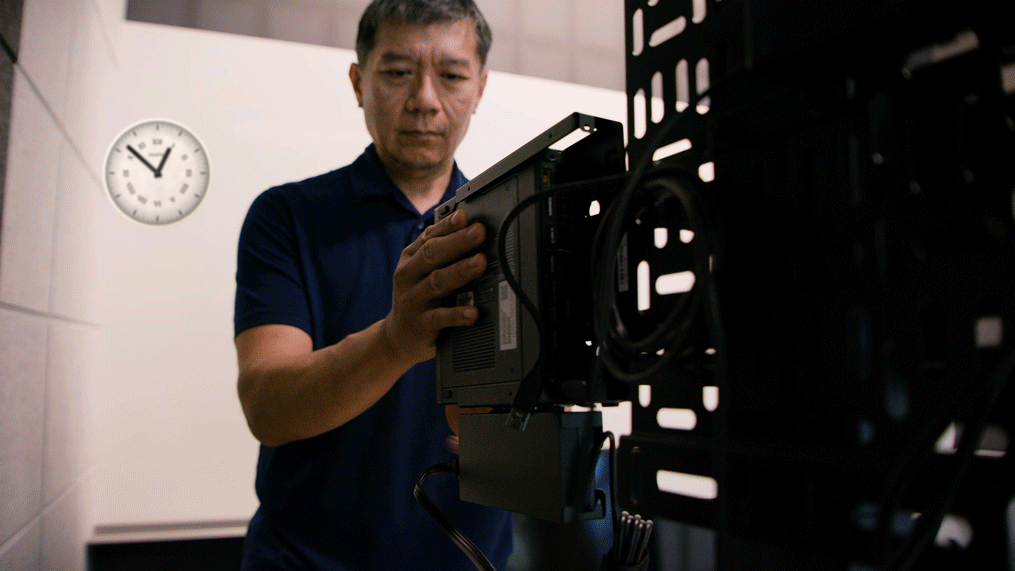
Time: **12:52**
